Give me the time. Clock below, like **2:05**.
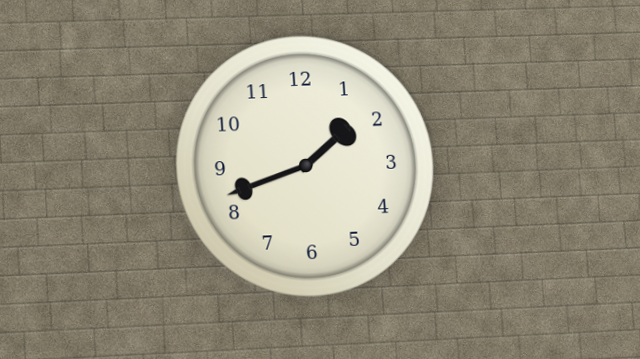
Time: **1:42**
